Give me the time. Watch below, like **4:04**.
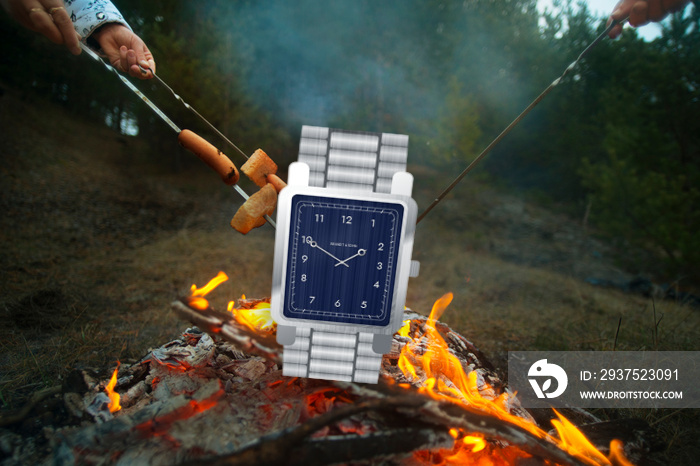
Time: **1:50**
